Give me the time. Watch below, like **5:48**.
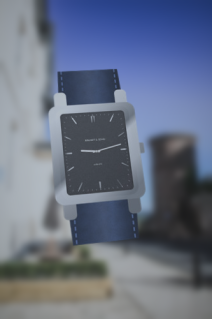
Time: **9:13**
